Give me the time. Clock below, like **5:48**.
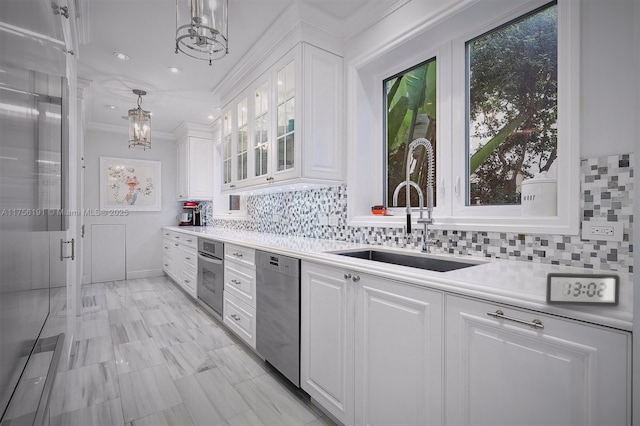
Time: **13:02**
